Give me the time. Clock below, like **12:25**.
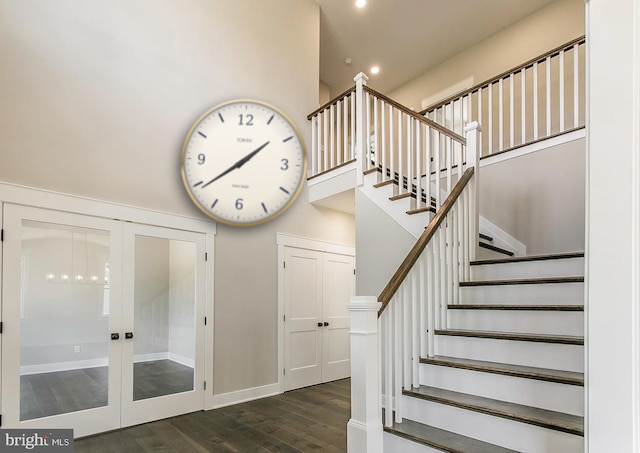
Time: **1:39**
